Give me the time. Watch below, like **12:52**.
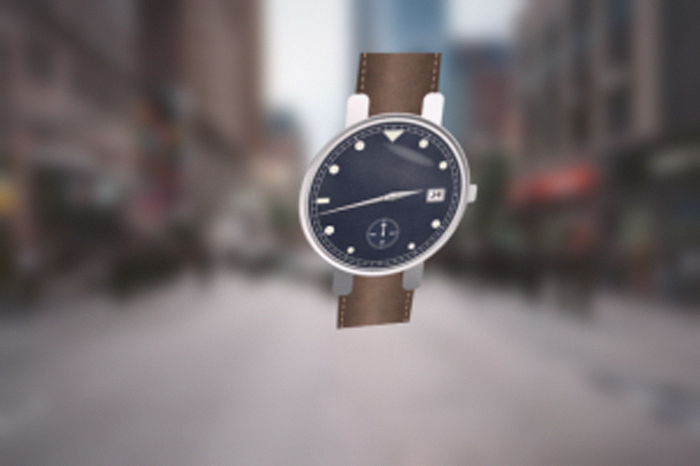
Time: **2:43**
